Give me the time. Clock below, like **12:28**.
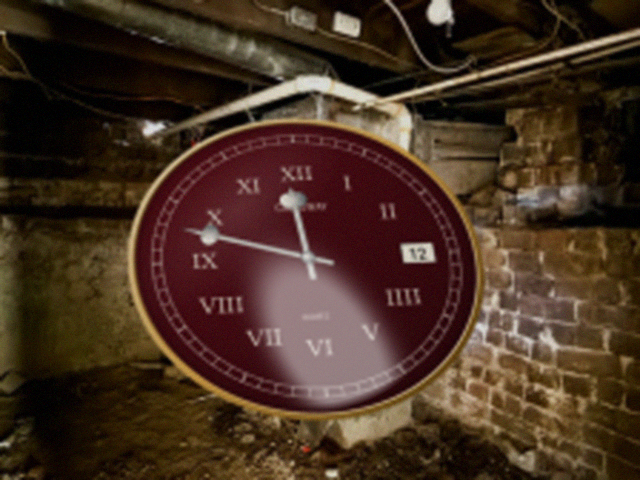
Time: **11:48**
